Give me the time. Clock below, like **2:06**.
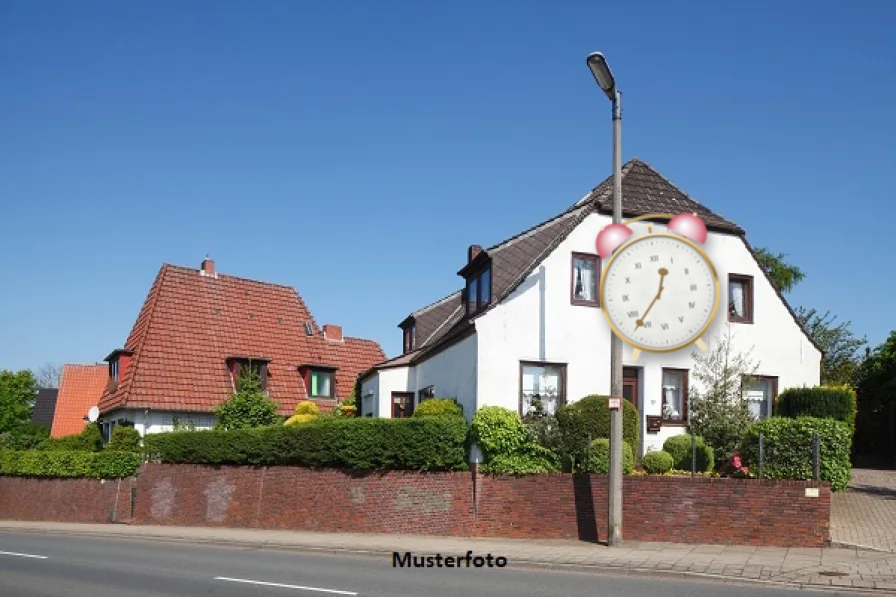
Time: **12:37**
